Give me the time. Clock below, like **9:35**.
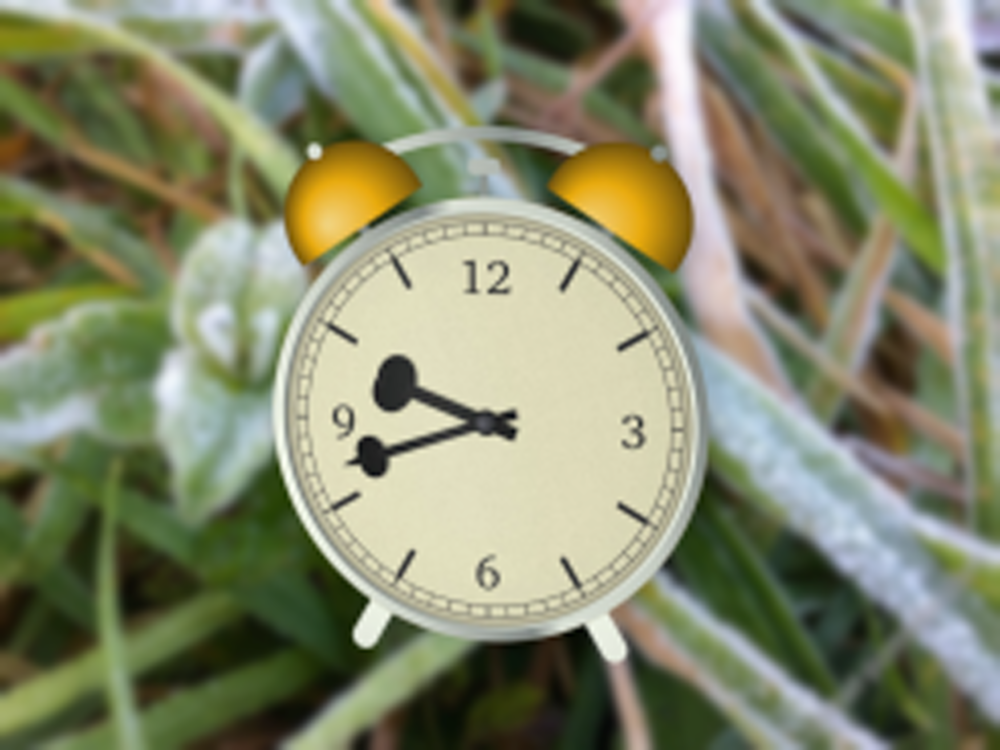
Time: **9:42**
